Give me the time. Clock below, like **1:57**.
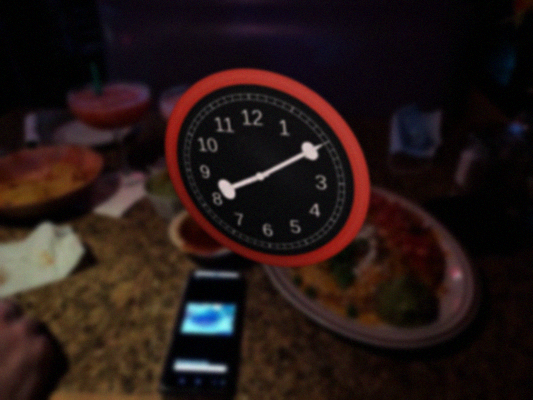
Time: **8:10**
